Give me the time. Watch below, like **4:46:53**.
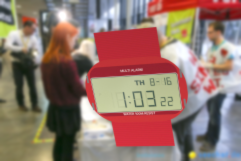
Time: **1:03:22**
